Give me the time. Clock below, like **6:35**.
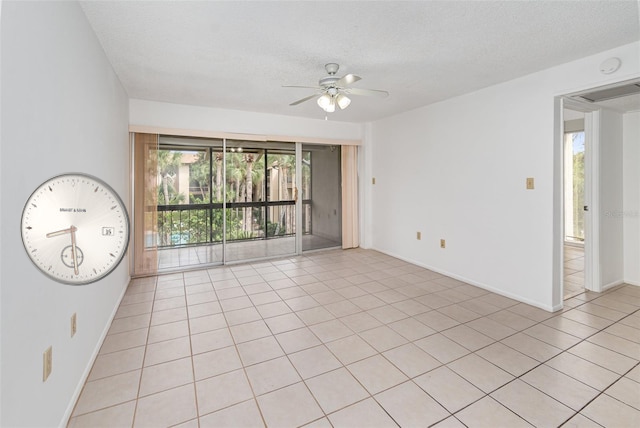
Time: **8:29**
